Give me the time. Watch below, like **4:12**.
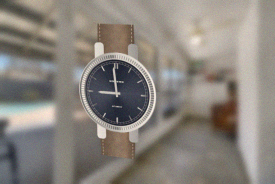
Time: **8:59**
